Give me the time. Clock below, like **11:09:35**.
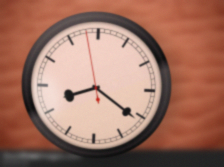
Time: **8:20:58**
